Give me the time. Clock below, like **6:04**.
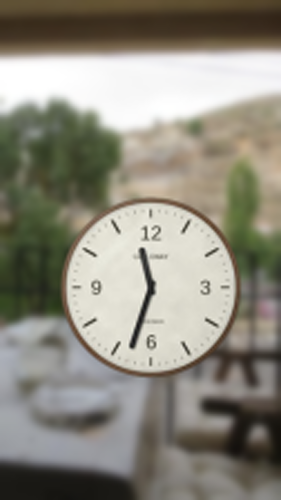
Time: **11:33**
